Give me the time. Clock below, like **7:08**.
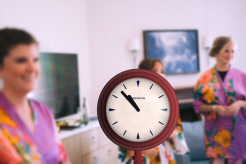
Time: **10:53**
